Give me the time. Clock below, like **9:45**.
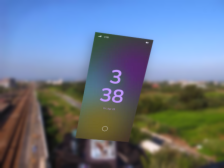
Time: **3:38**
